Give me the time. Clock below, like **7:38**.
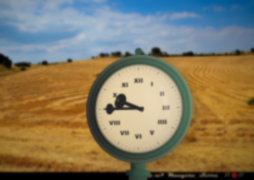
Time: **9:45**
